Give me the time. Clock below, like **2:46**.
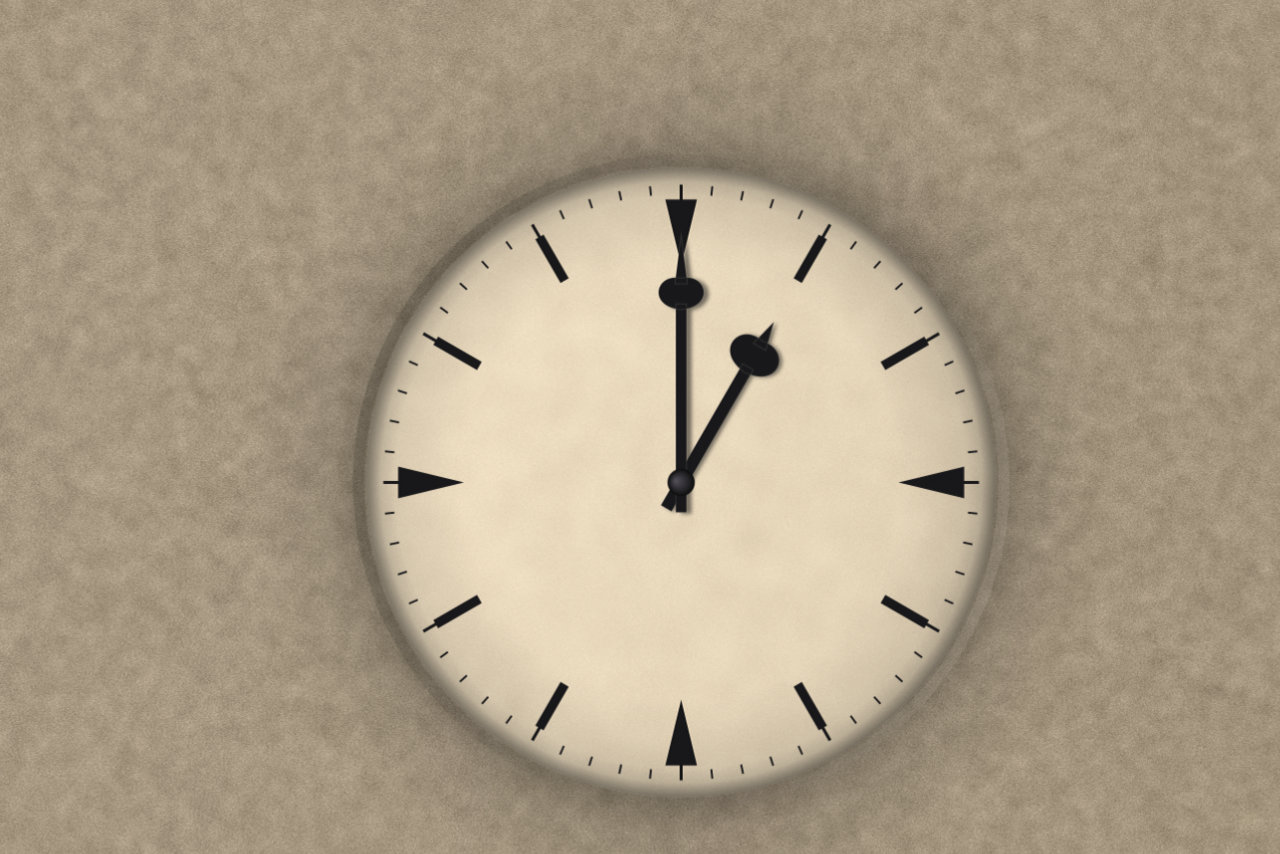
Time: **1:00**
